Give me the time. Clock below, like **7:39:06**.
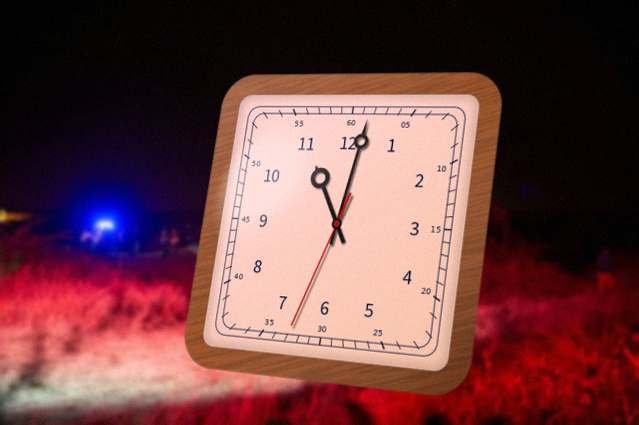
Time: **11:01:33**
